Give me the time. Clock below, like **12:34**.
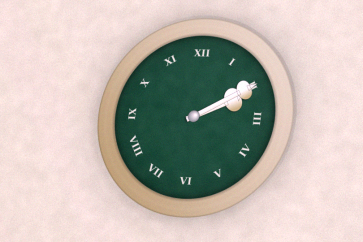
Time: **2:10**
